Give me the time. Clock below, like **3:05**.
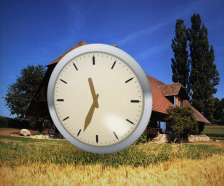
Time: **11:34**
